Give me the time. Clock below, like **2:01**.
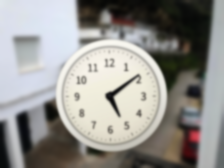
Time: **5:09**
